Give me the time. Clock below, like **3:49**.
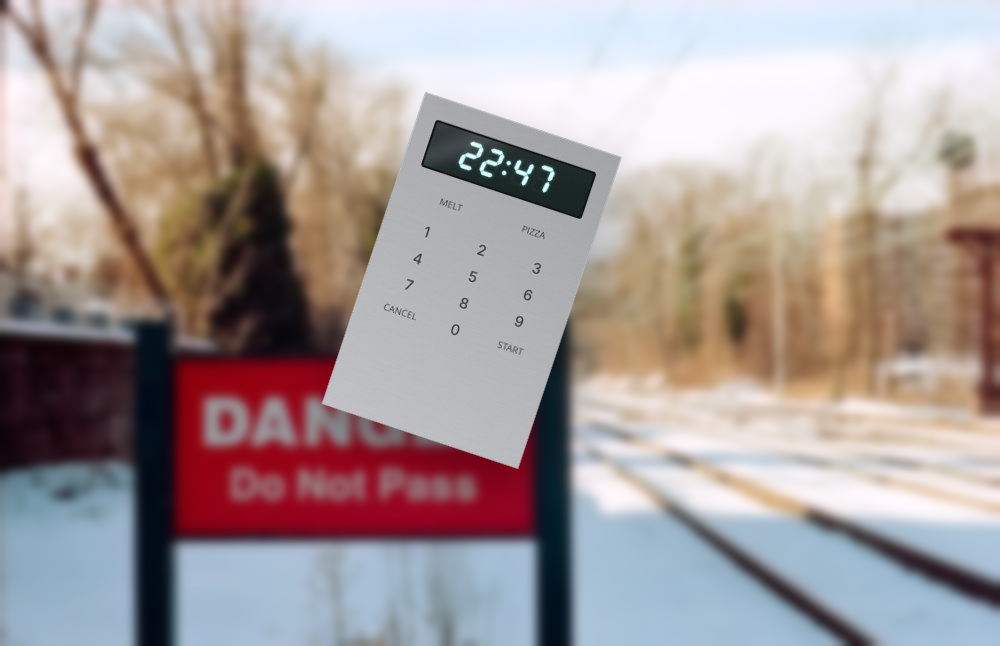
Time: **22:47**
